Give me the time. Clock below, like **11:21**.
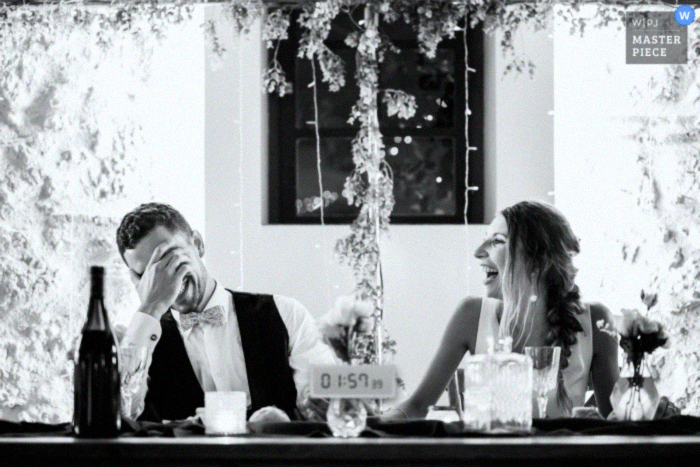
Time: **1:57**
